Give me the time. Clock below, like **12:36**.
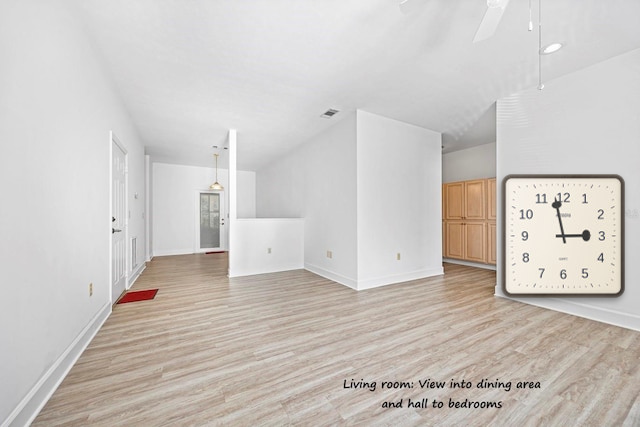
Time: **2:58**
